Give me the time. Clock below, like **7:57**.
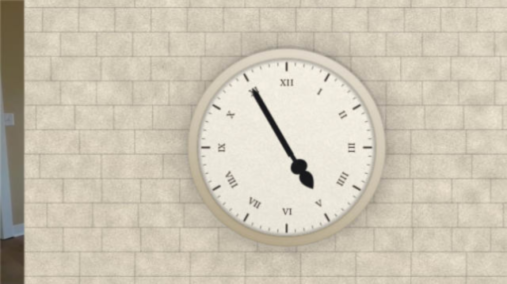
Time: **4:55**
